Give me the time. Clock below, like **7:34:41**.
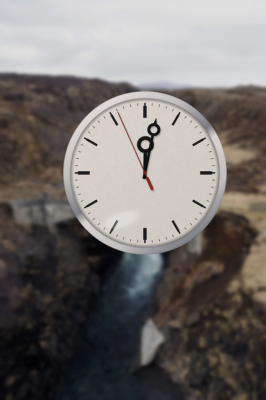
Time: **12:01:56**
